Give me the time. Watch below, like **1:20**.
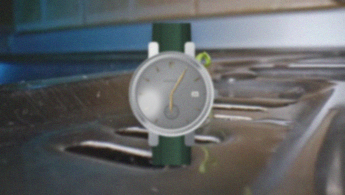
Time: **6:05**
